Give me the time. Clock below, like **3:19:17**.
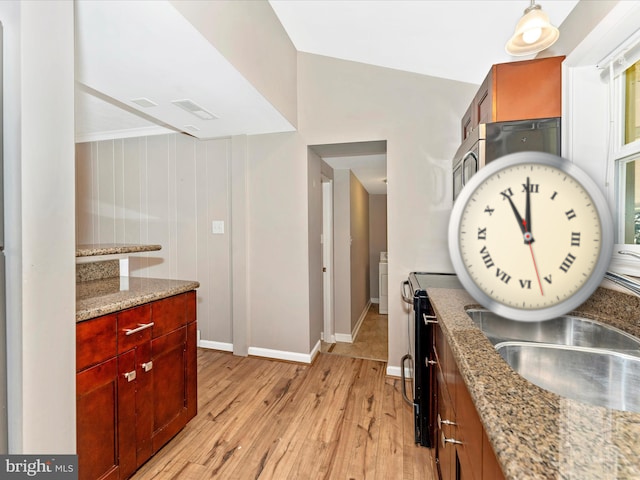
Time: **10:59:27**
